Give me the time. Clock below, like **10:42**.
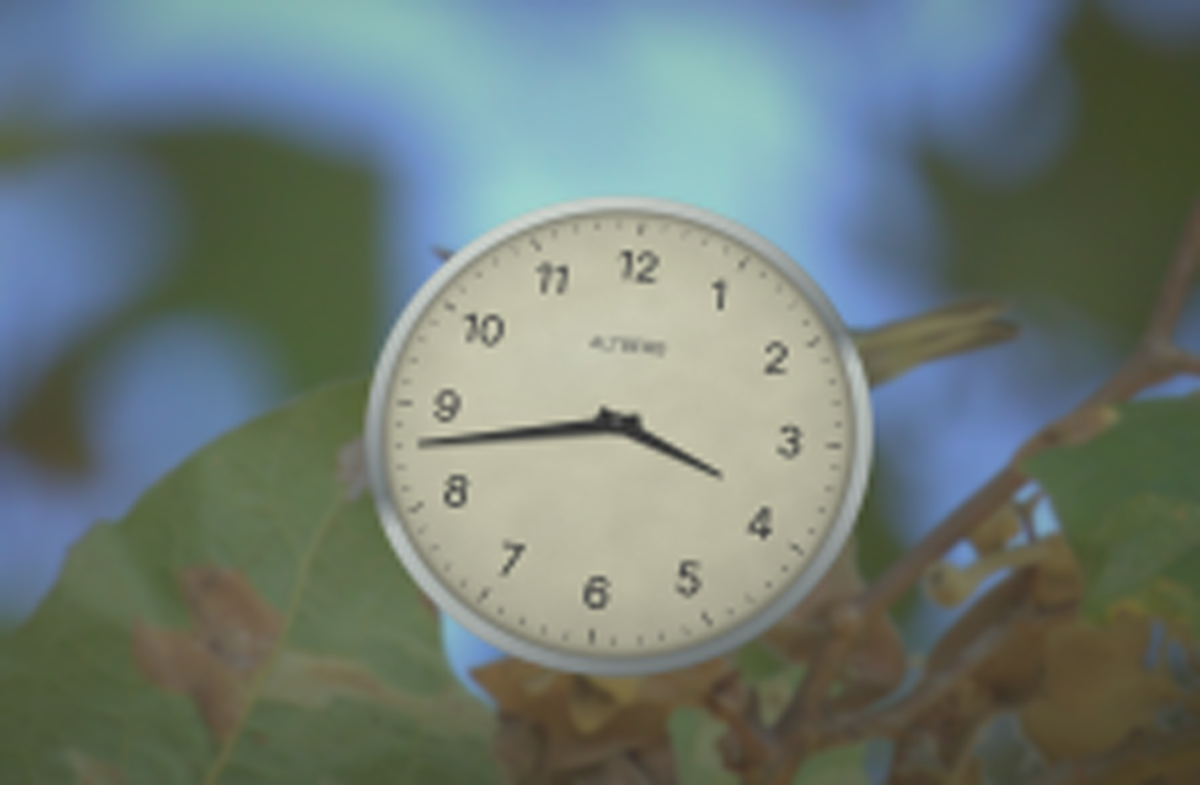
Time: **3:43**
